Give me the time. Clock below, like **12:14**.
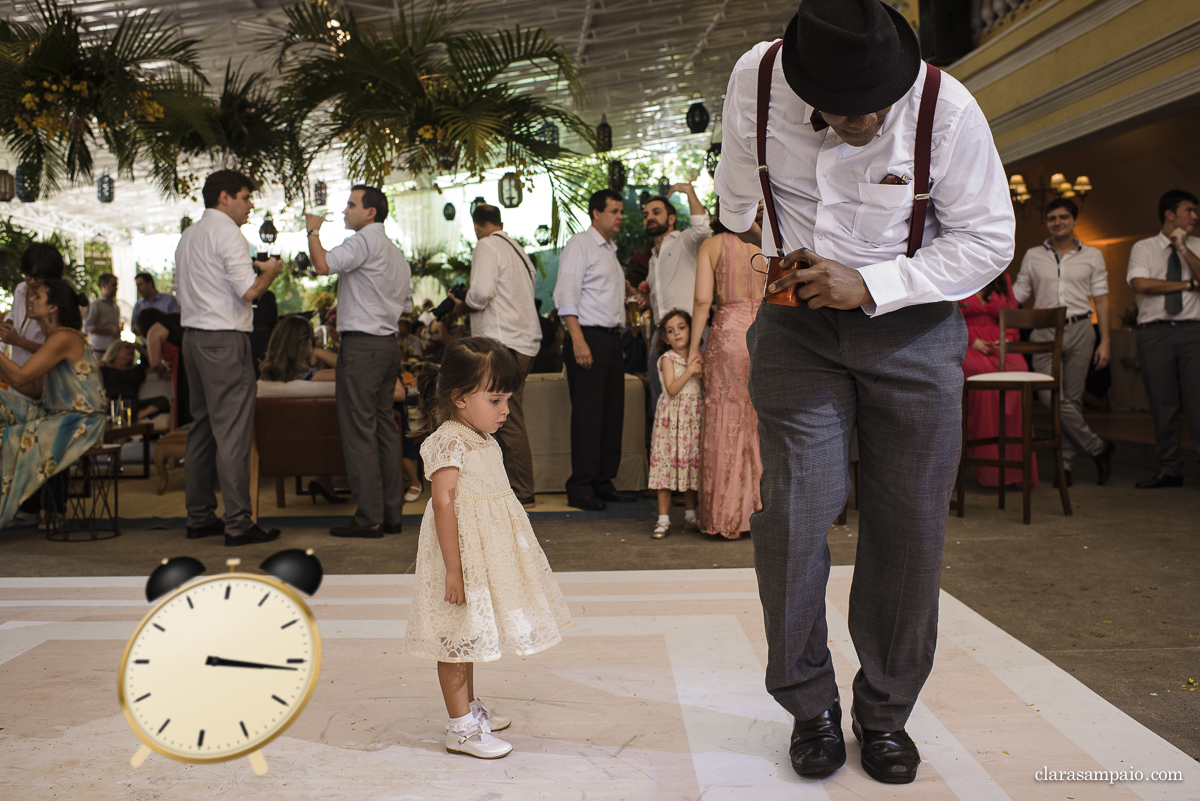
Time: **3:16**
